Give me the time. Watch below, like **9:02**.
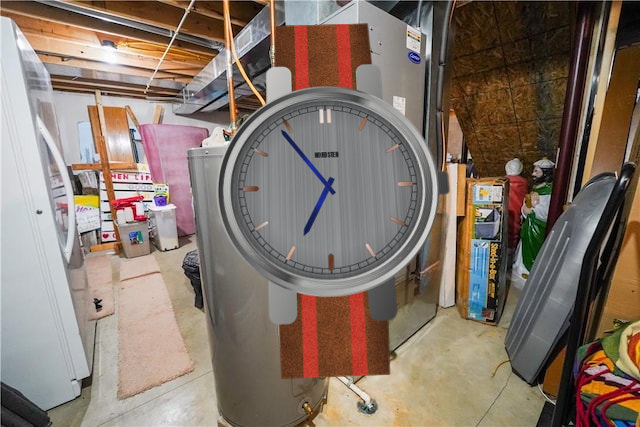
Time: **6:54**
